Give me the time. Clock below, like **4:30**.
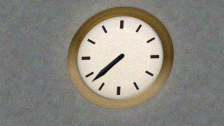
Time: **7:38**
